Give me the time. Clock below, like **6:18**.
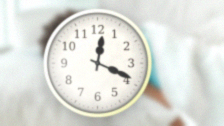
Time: **12:19**
